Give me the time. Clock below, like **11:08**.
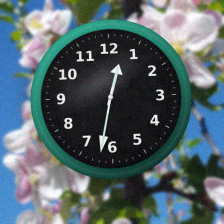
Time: **12:32**
